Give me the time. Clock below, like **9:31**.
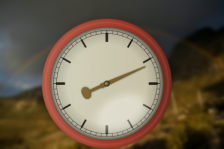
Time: **8:11**
